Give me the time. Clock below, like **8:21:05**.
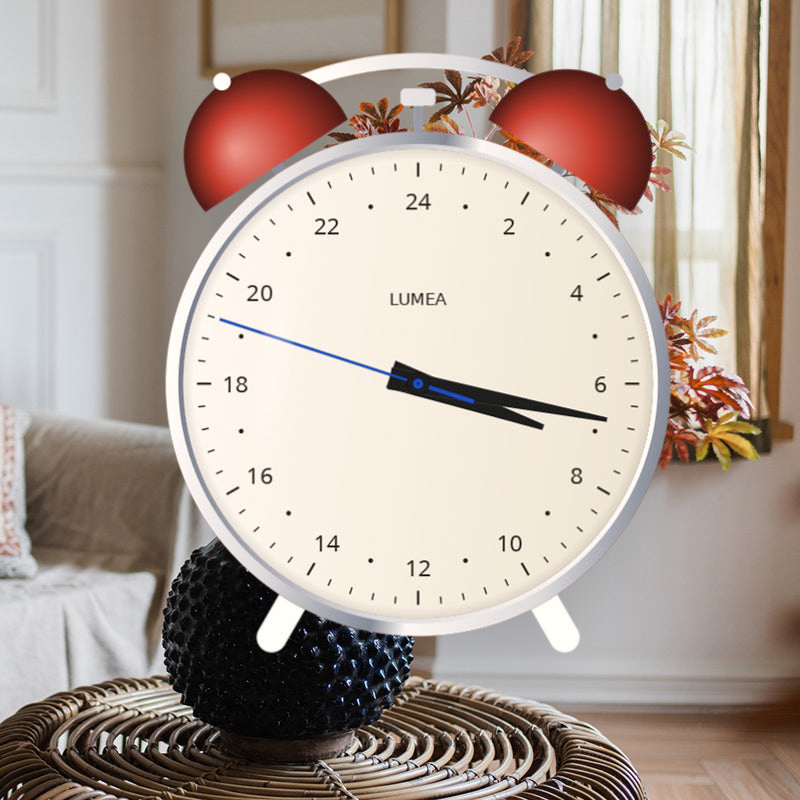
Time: **7:16:48**
